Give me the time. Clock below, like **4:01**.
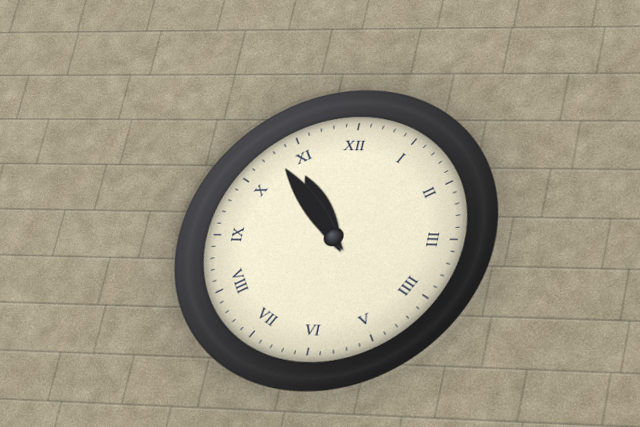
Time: **10:53**
